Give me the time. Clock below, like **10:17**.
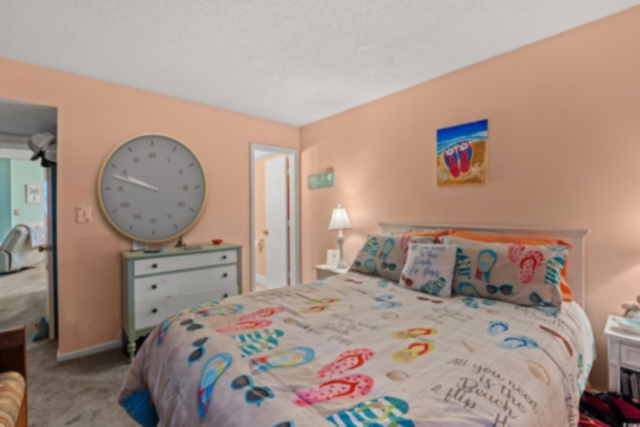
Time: **9:48**
